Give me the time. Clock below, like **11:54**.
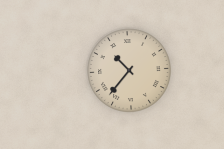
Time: **10:37**
